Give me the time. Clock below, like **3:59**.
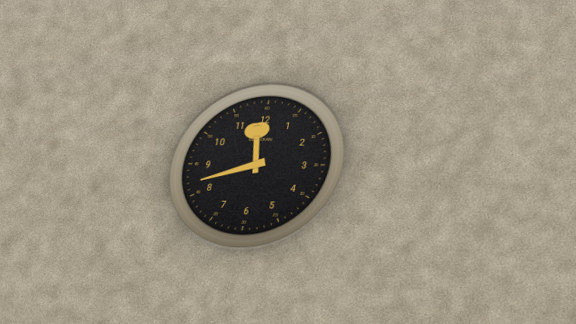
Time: **11:42**
